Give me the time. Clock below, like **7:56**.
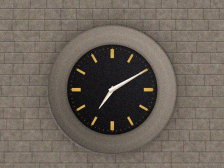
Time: **7:10**
